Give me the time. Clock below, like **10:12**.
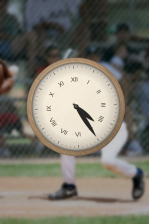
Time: **4:25**
